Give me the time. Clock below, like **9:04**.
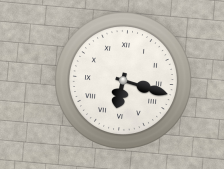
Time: **6:17**
